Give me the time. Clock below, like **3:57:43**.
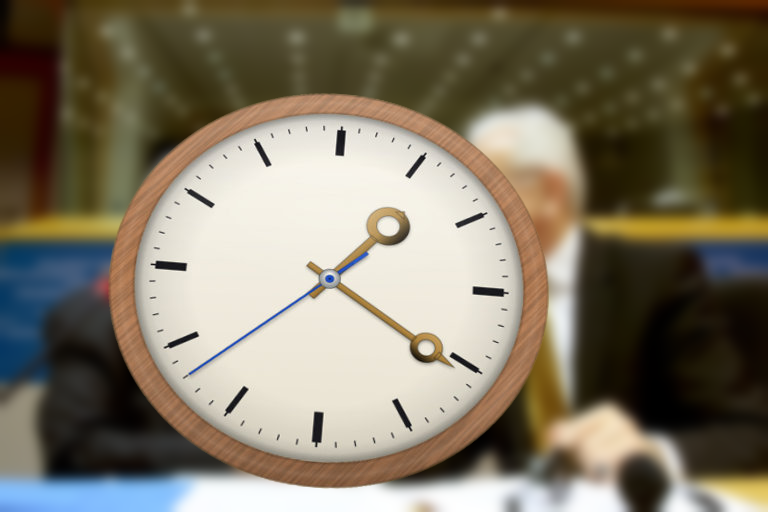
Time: **1:20:38**
